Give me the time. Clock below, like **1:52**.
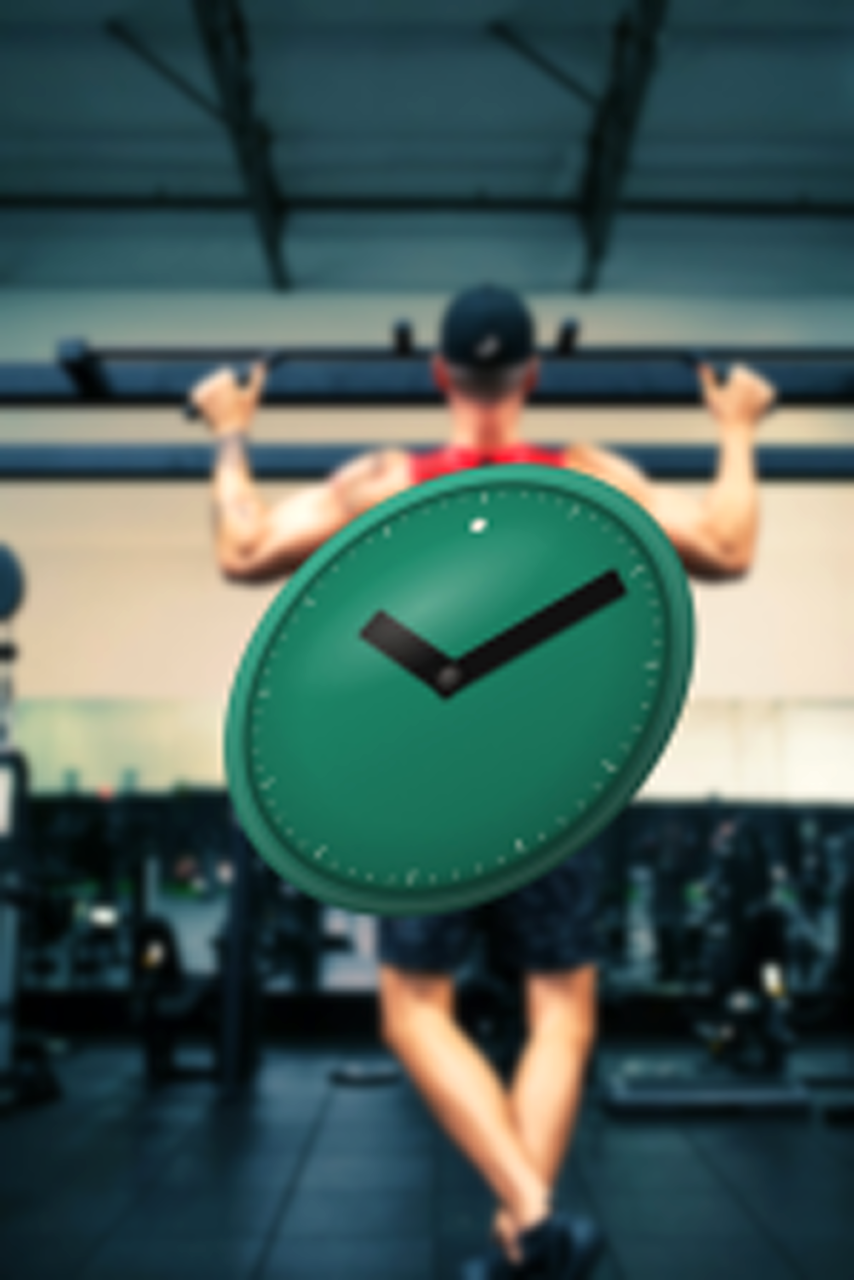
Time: **10:10**
